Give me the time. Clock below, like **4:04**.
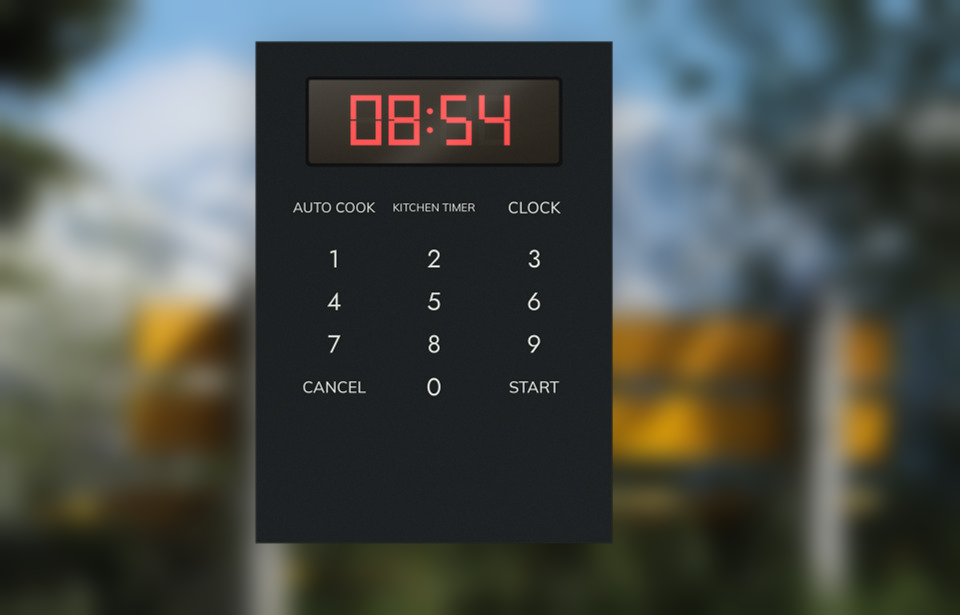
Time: **8:54**
